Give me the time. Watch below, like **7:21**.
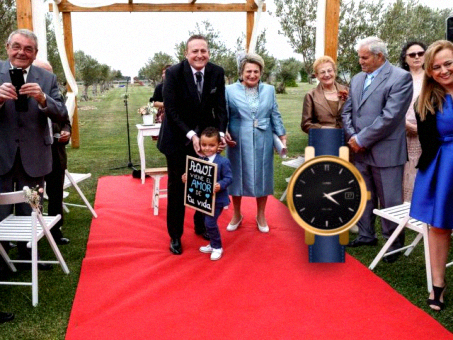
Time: **4:12**
